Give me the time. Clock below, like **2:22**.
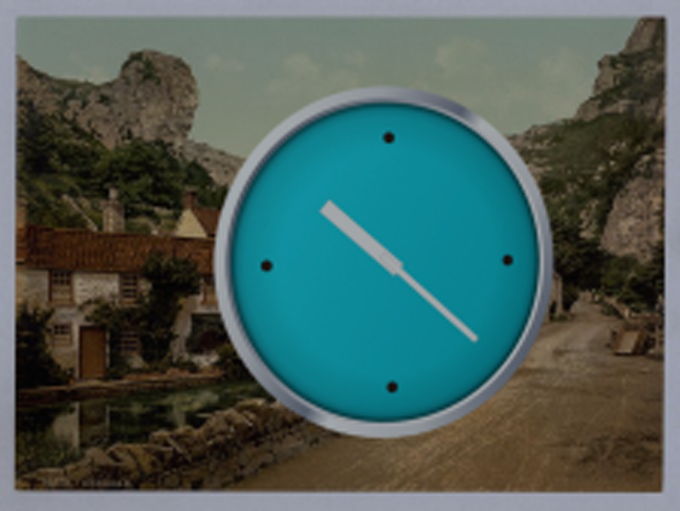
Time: **10:22**
